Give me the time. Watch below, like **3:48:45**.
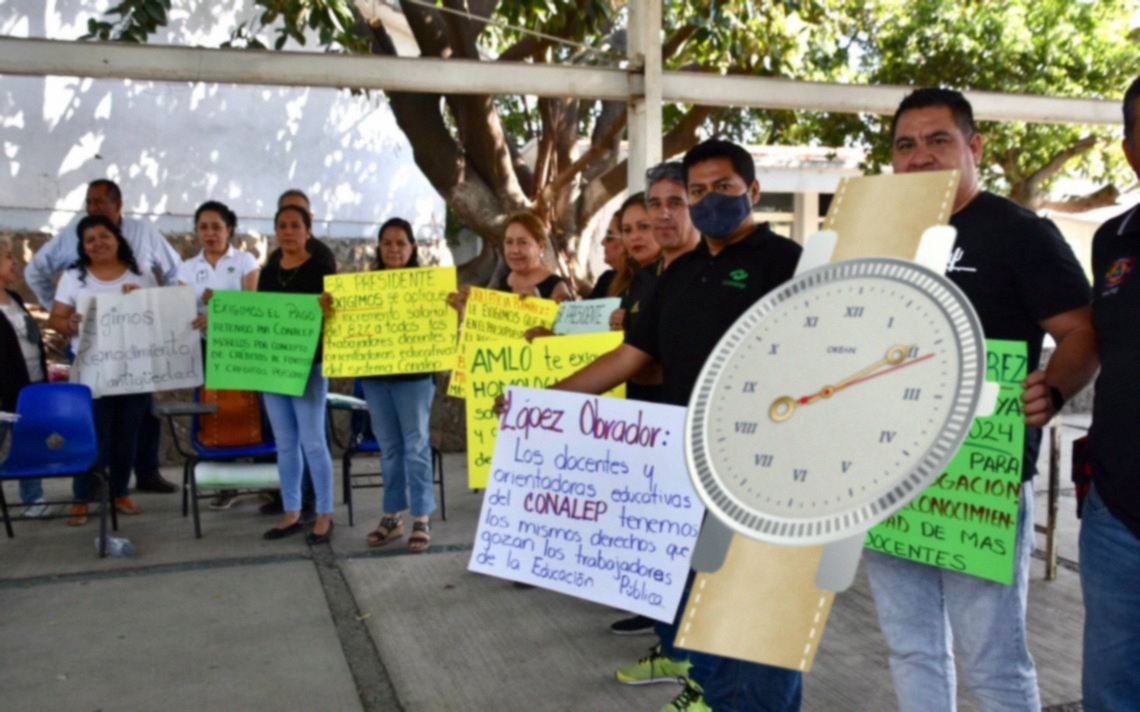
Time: **8:09:11**
